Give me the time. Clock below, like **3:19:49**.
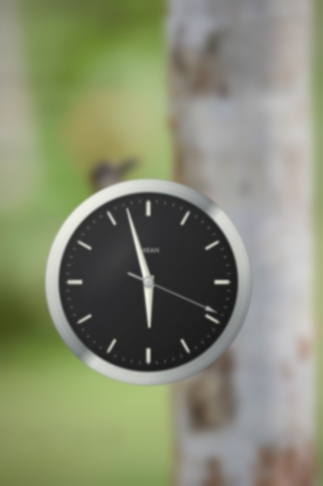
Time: **5:57:19**
